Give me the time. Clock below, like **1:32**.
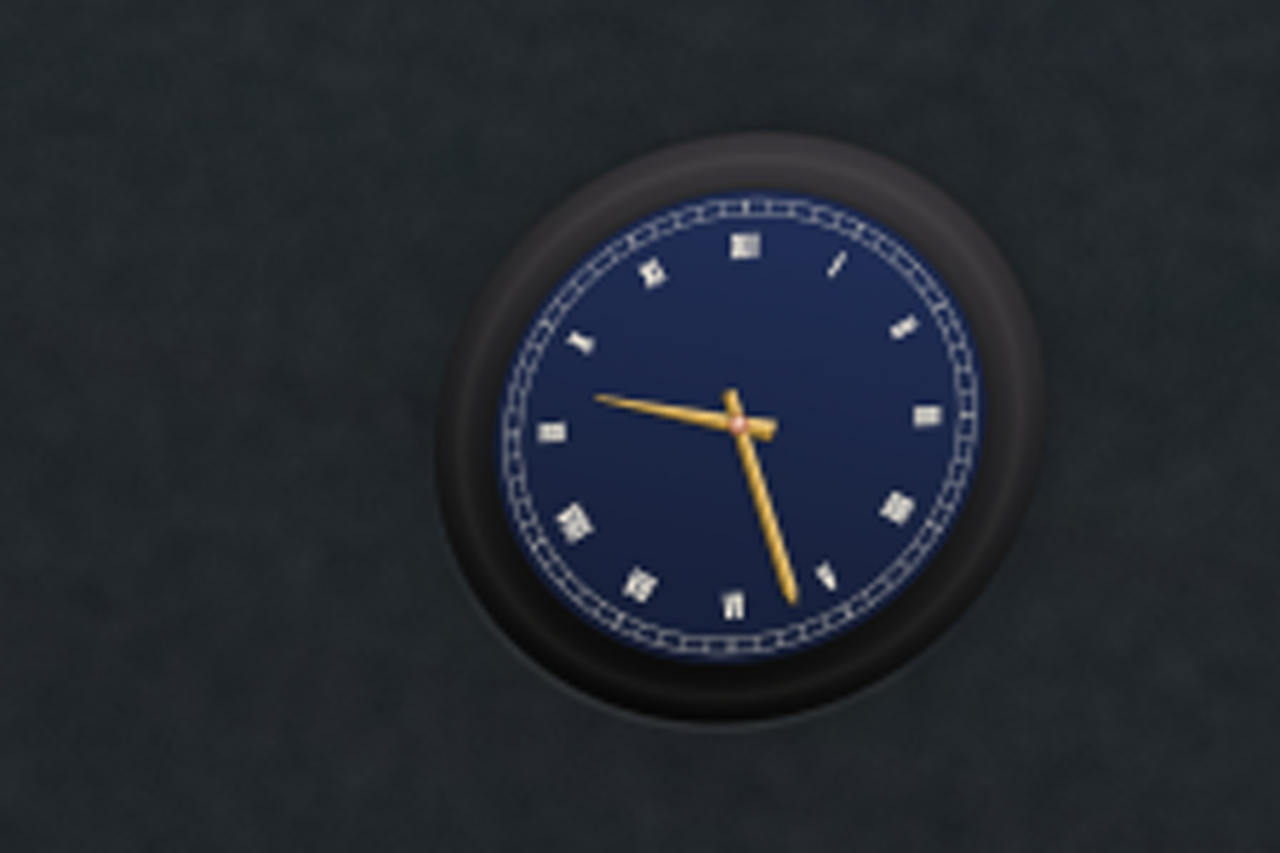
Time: **9:27**
